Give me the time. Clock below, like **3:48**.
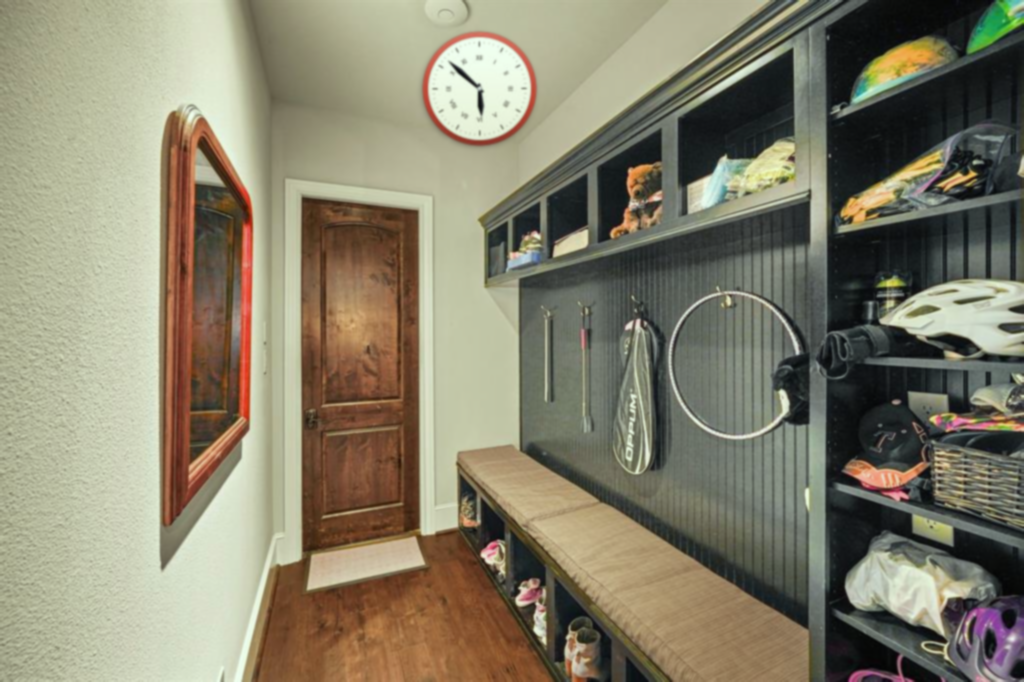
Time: **5:52**
